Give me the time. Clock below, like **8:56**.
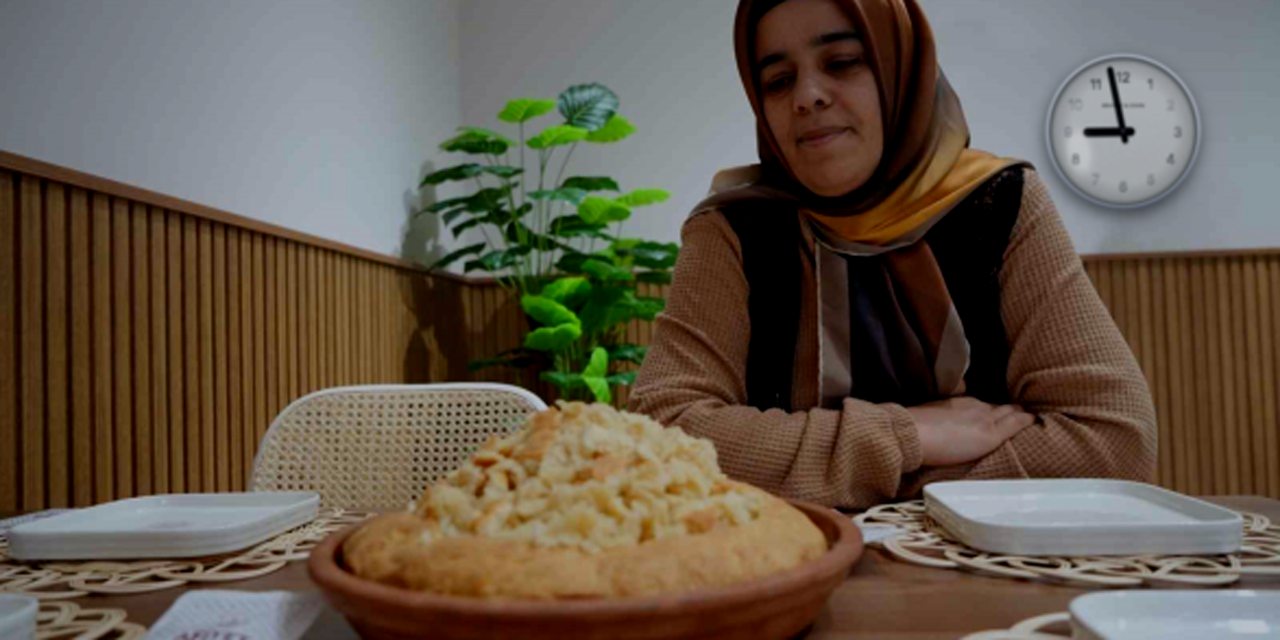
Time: **8:58**
